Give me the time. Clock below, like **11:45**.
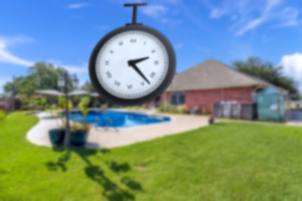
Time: **2:23**
